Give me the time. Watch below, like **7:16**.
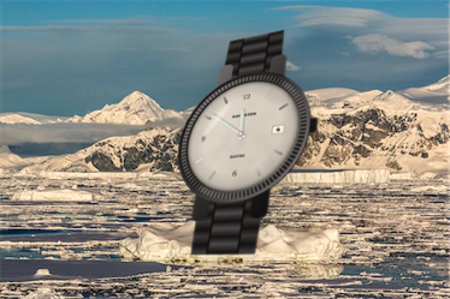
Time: **11:51**
